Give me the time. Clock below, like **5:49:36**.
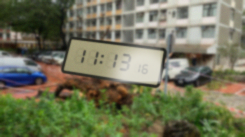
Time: **11:13:16**
